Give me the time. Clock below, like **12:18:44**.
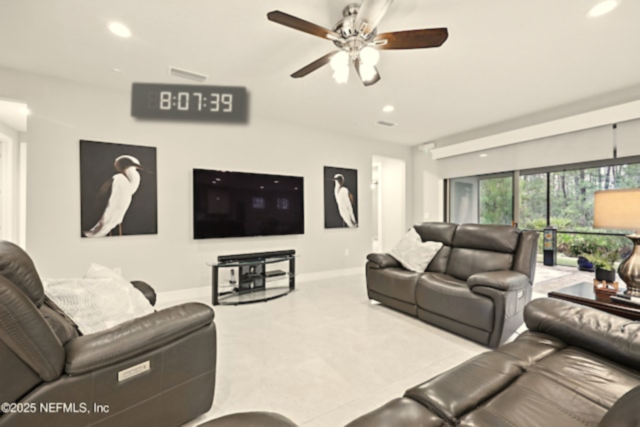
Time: **8:07:39**
